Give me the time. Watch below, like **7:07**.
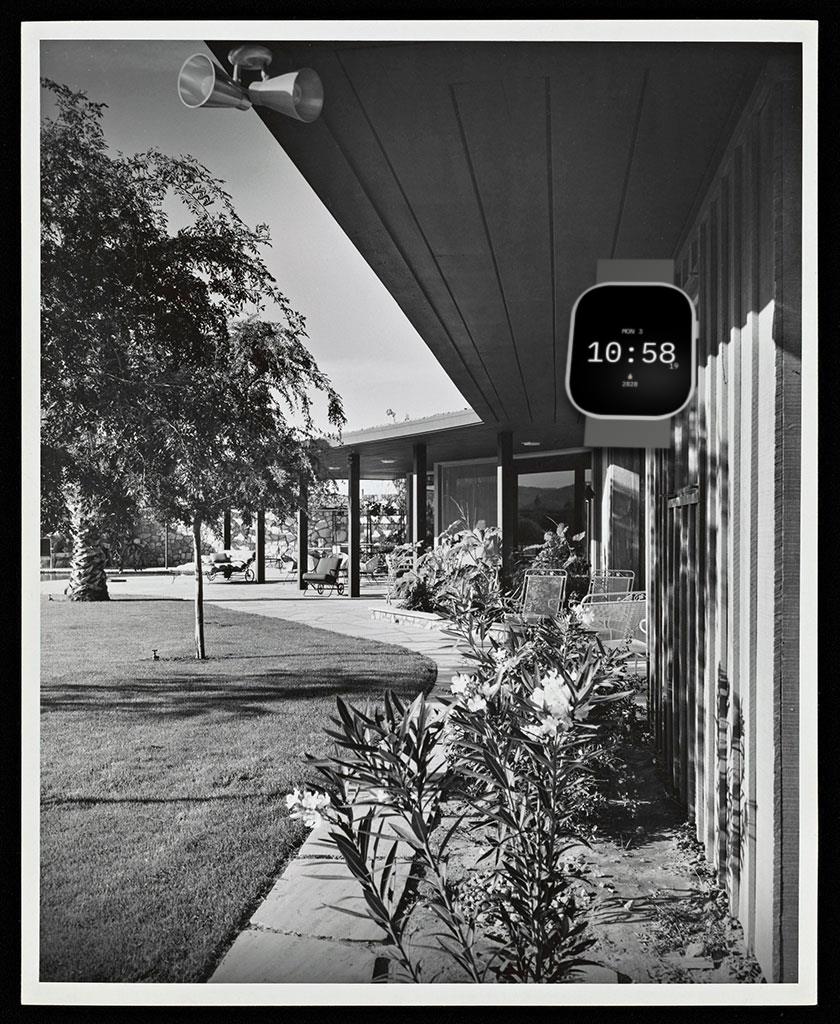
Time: **10:58**
